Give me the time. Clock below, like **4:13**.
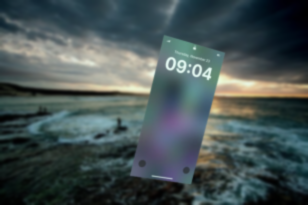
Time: **9:04**
